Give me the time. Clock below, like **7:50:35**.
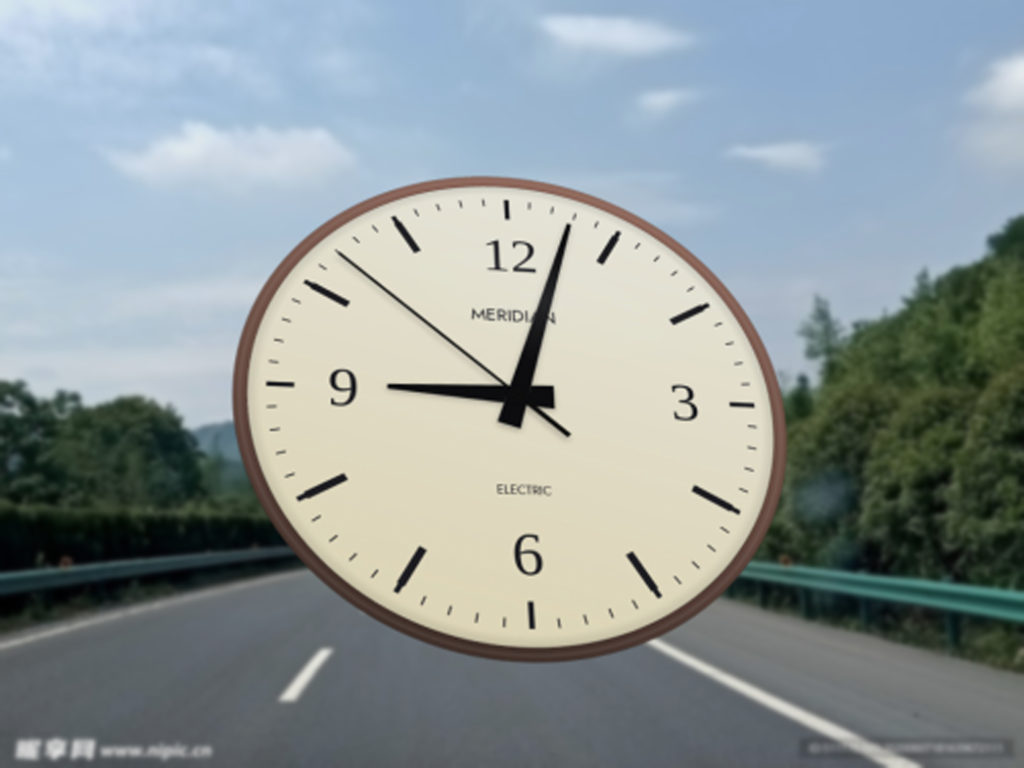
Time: **9:02:52**
